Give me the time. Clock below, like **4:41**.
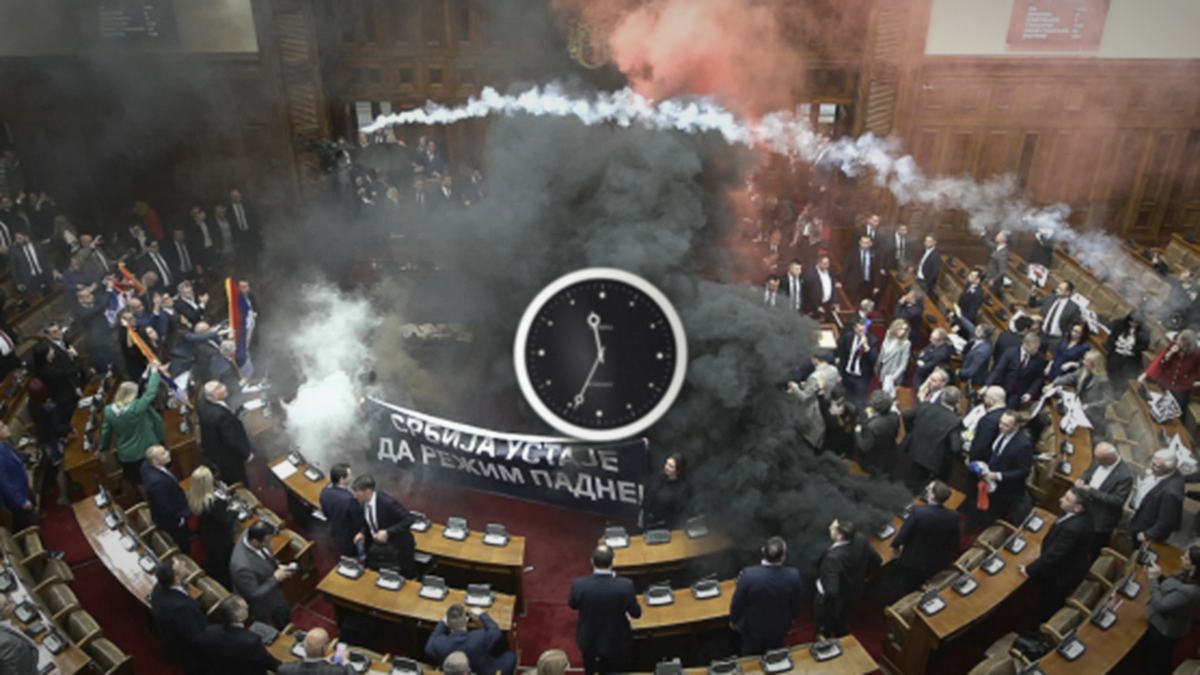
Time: **11:34**
